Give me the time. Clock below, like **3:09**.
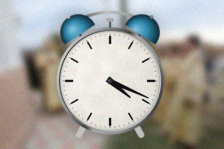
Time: **4:19**
